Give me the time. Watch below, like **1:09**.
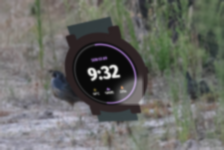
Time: **9:32**
